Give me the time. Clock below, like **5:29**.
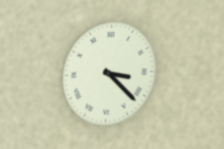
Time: **3:22**
